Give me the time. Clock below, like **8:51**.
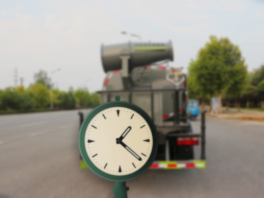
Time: **1:22**
